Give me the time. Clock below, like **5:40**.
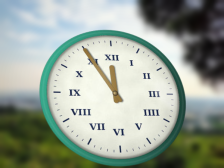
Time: **11:55**
